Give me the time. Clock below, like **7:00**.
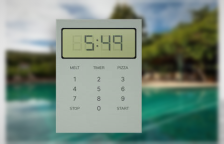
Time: **5:49**
